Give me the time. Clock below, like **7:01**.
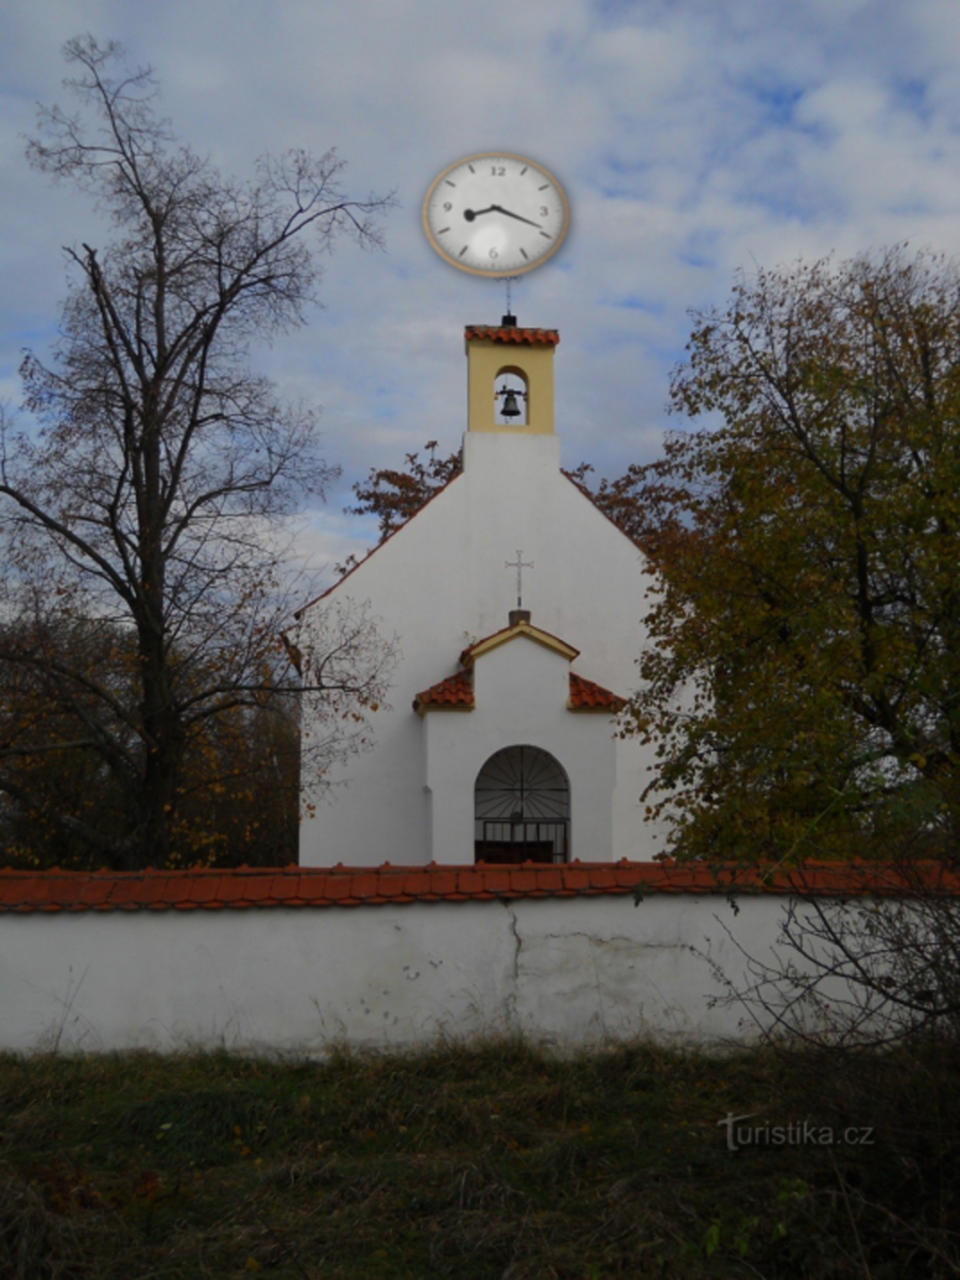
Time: **8:19**
